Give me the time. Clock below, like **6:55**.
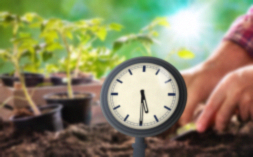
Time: **5:30**
